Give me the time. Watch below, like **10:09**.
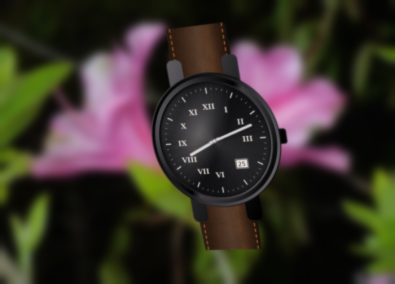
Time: **8:12**
